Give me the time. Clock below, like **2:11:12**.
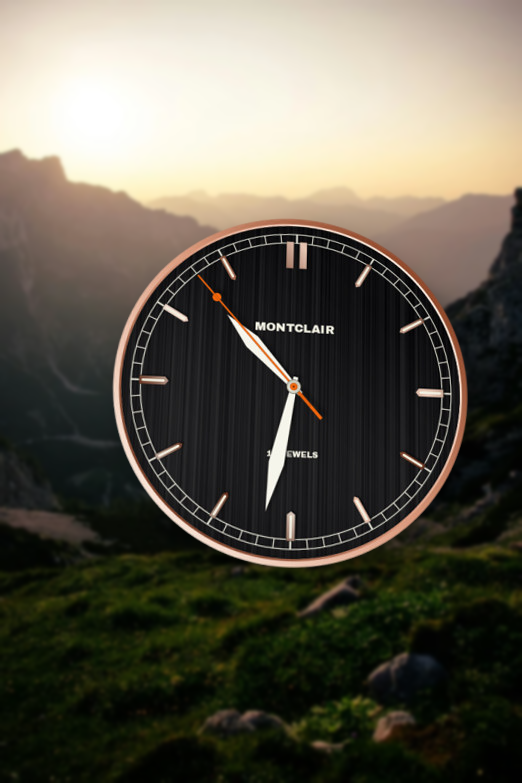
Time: **10:31:53**
